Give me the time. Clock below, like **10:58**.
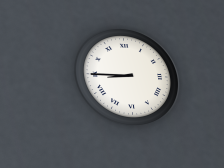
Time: **8:45**
